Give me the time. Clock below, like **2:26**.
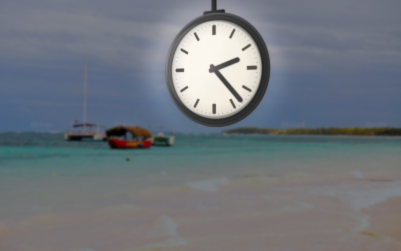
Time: **2:23**
